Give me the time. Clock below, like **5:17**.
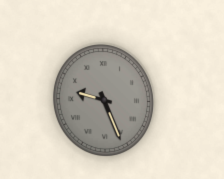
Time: **9:26**
